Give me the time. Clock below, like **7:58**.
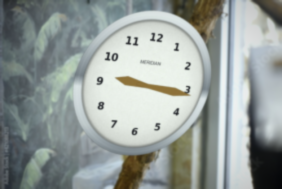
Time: **9:16**
